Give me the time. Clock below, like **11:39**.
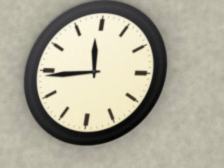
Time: **11:44**
